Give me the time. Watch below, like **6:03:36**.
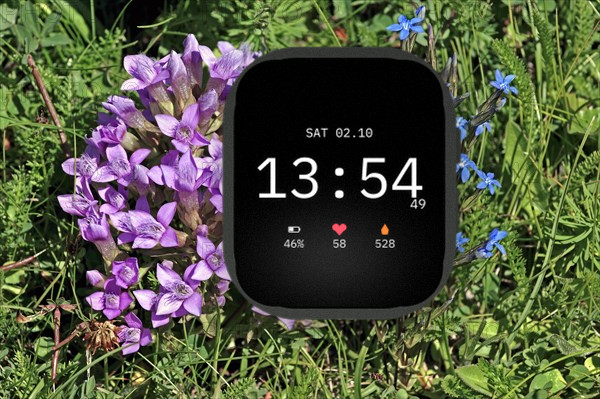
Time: **13:54:49**
